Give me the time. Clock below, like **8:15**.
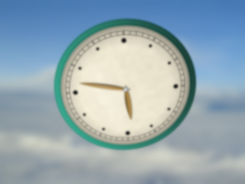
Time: **5:47**
